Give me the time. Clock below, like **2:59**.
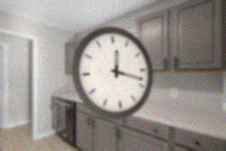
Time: **12:18**
